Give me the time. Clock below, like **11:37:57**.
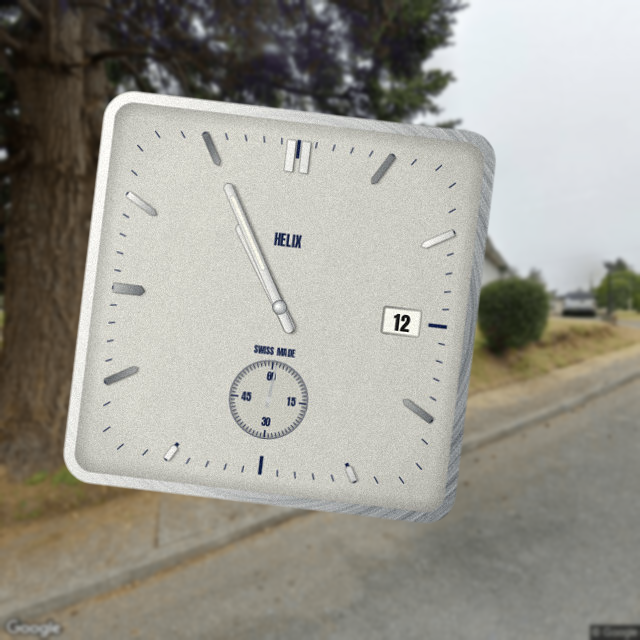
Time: **10:55:01**
